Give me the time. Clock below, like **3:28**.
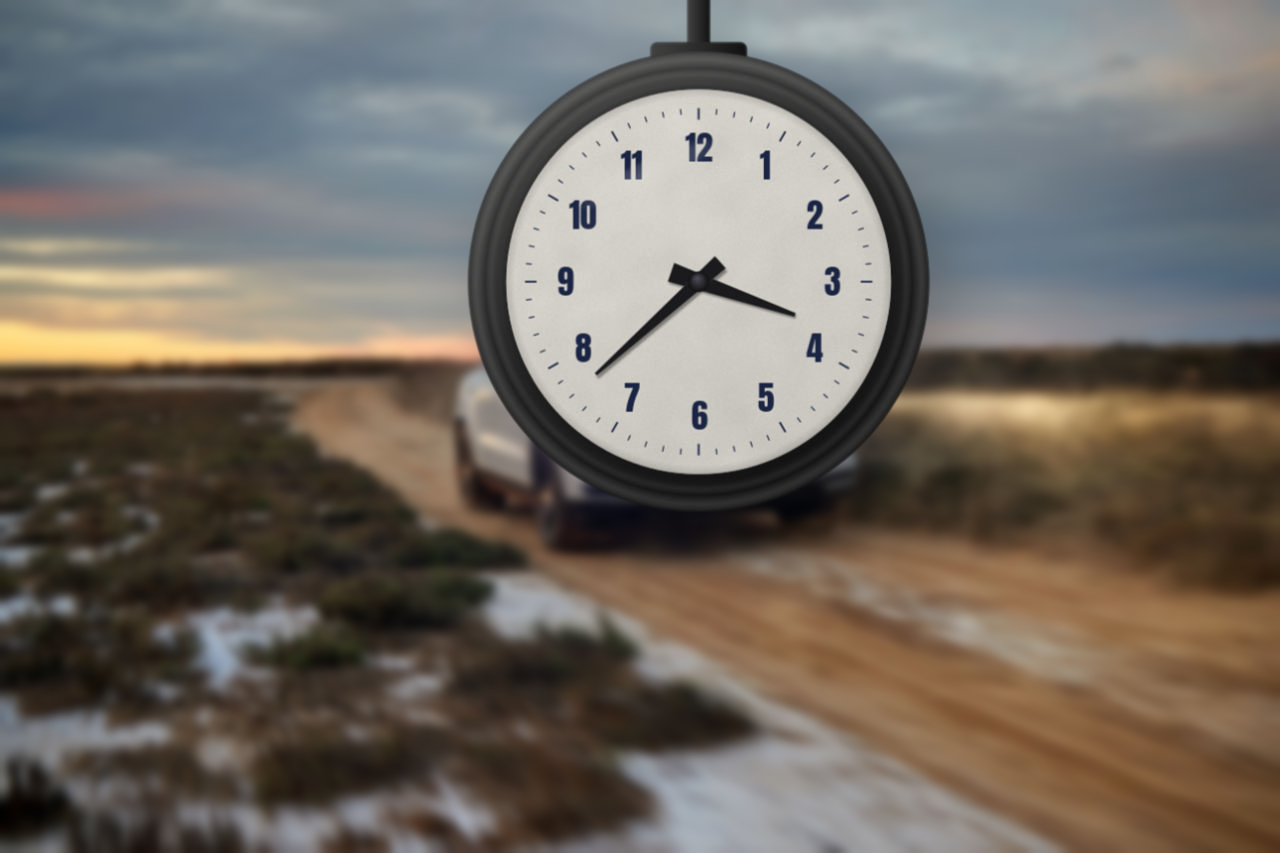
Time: **3:38**
